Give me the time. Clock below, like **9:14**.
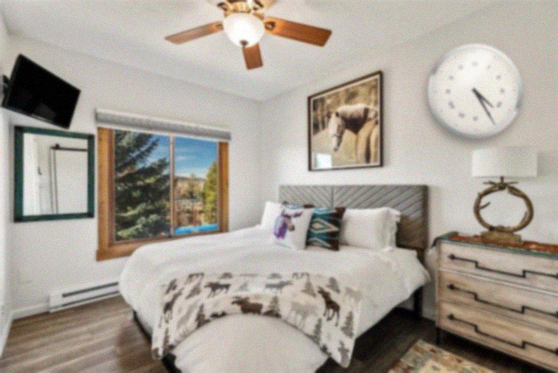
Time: **4:25**
